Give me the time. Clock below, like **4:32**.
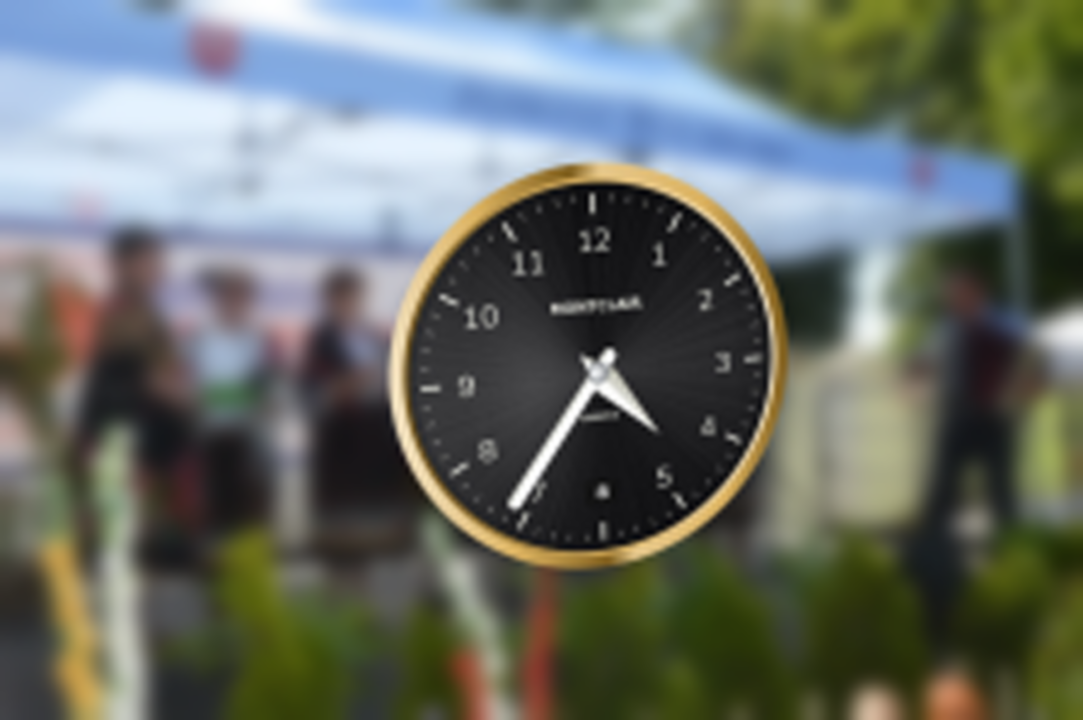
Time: **4:36**
